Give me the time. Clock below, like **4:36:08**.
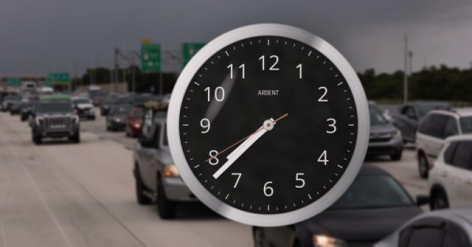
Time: **7:37:40**
